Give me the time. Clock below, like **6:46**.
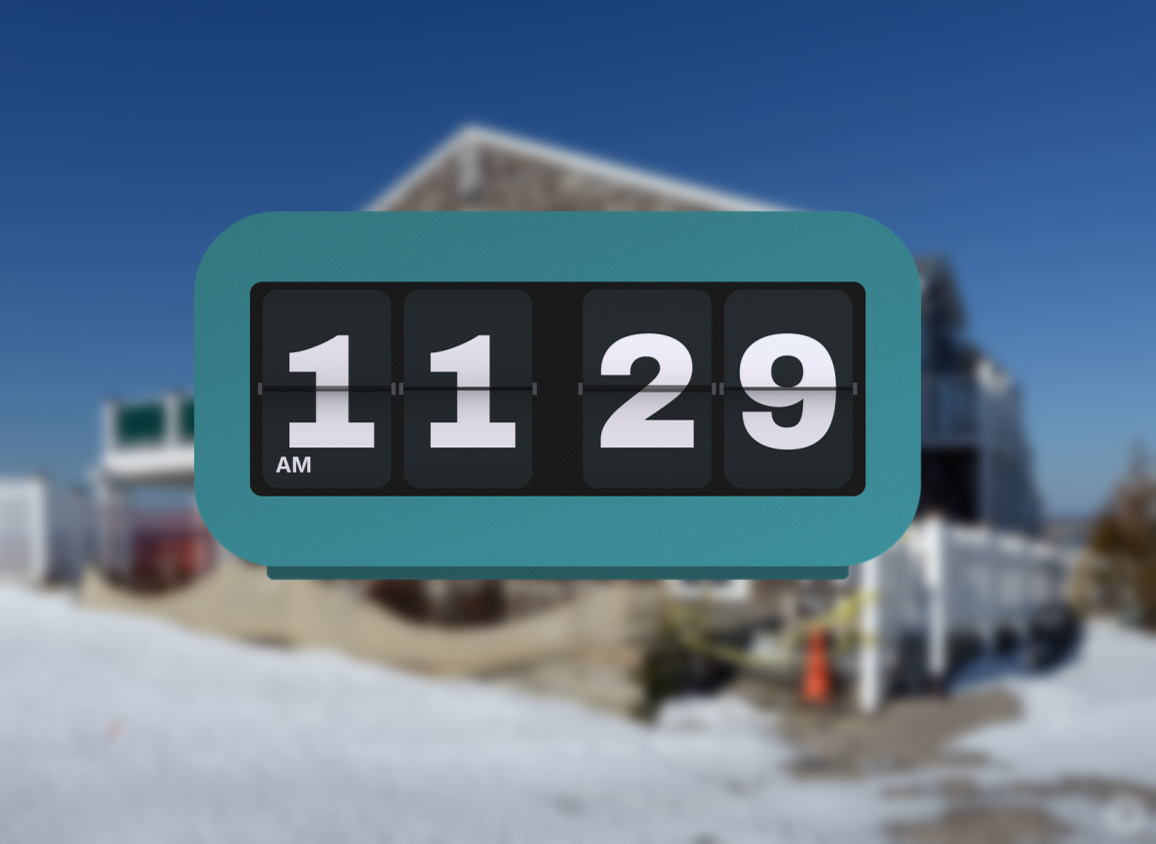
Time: **11:29**
